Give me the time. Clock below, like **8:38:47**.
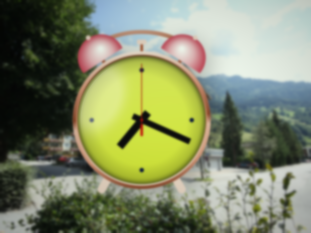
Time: **7:19:00**
